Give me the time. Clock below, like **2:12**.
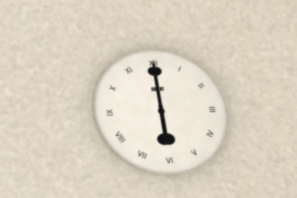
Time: **6:00**
